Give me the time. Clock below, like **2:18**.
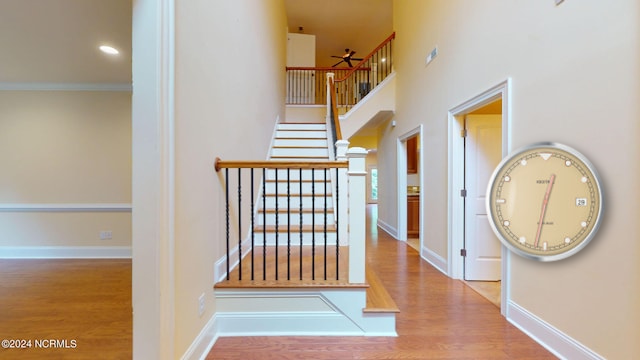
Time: **12:32**
